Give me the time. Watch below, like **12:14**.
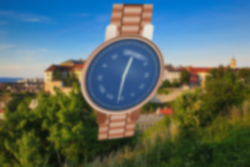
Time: **12:31**
